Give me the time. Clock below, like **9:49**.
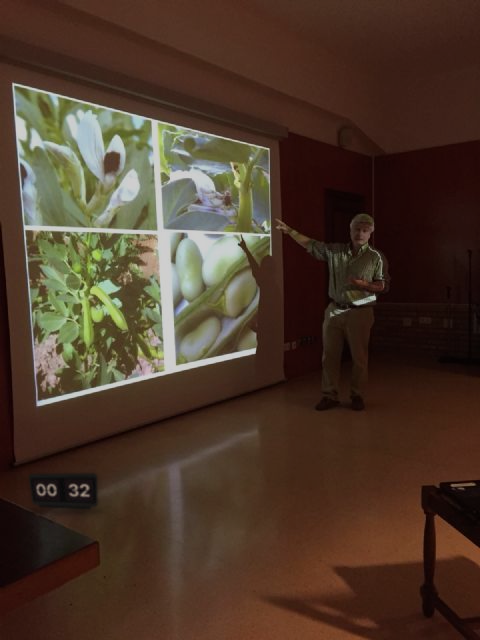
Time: **0:32**
